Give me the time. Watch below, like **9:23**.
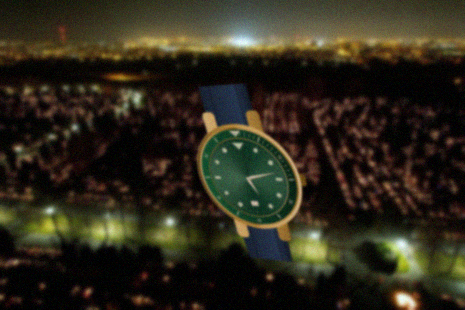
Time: **5:13**
